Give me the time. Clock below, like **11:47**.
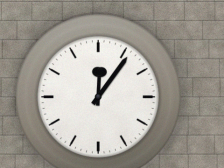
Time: **12:06**
